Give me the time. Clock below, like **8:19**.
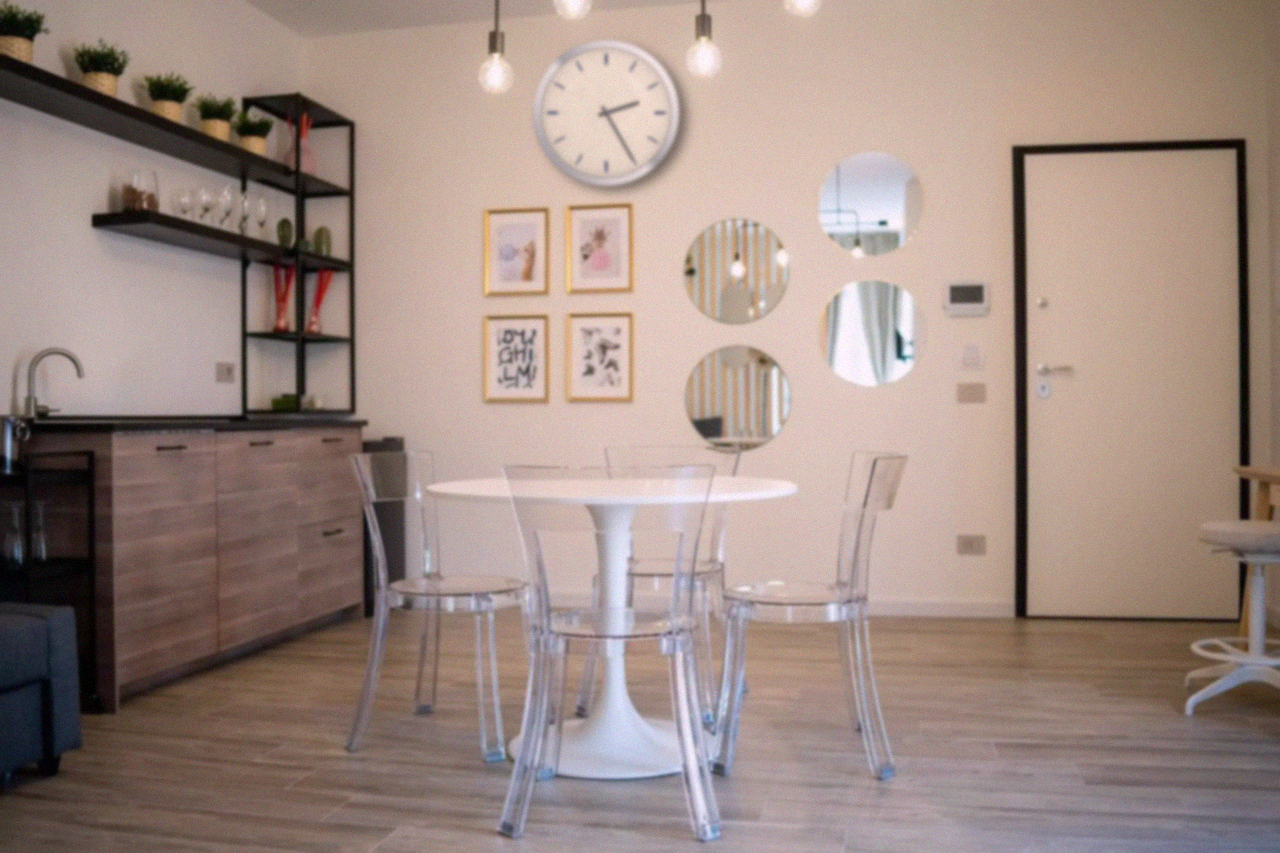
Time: **2:25**
